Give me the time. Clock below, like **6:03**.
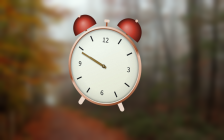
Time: **9:49**
